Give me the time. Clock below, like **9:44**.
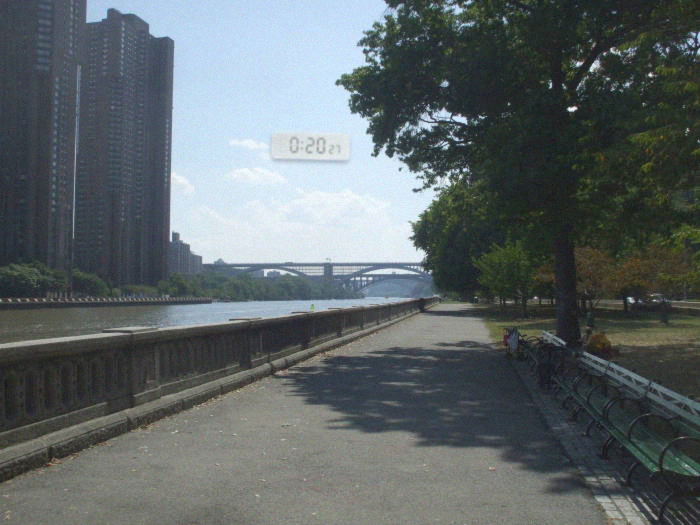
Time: **0:20**
